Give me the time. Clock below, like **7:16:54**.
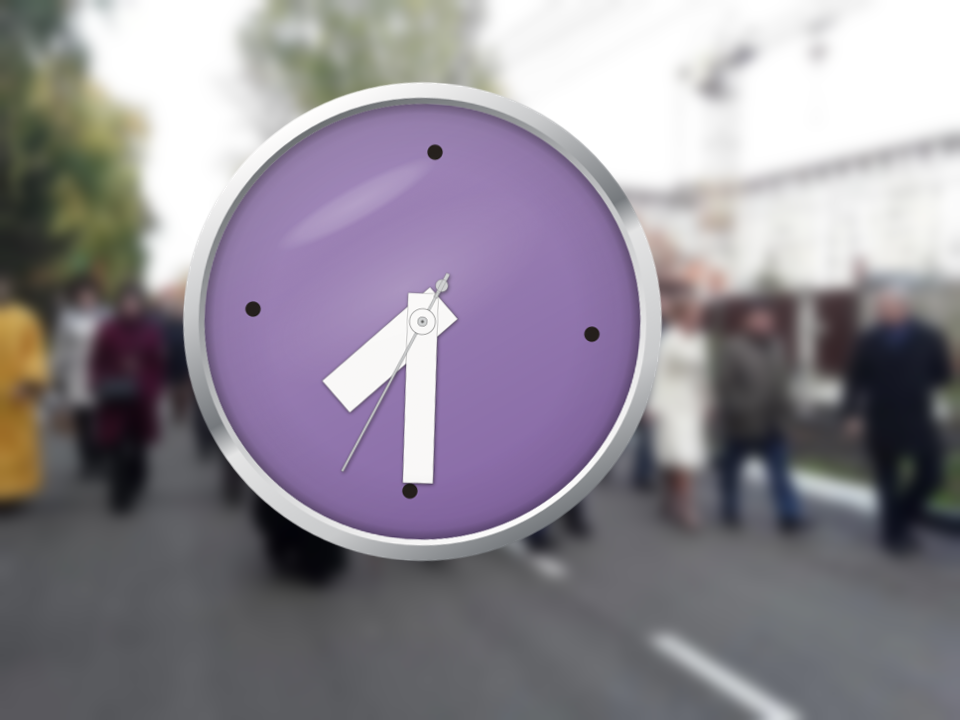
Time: **7:29:34**
